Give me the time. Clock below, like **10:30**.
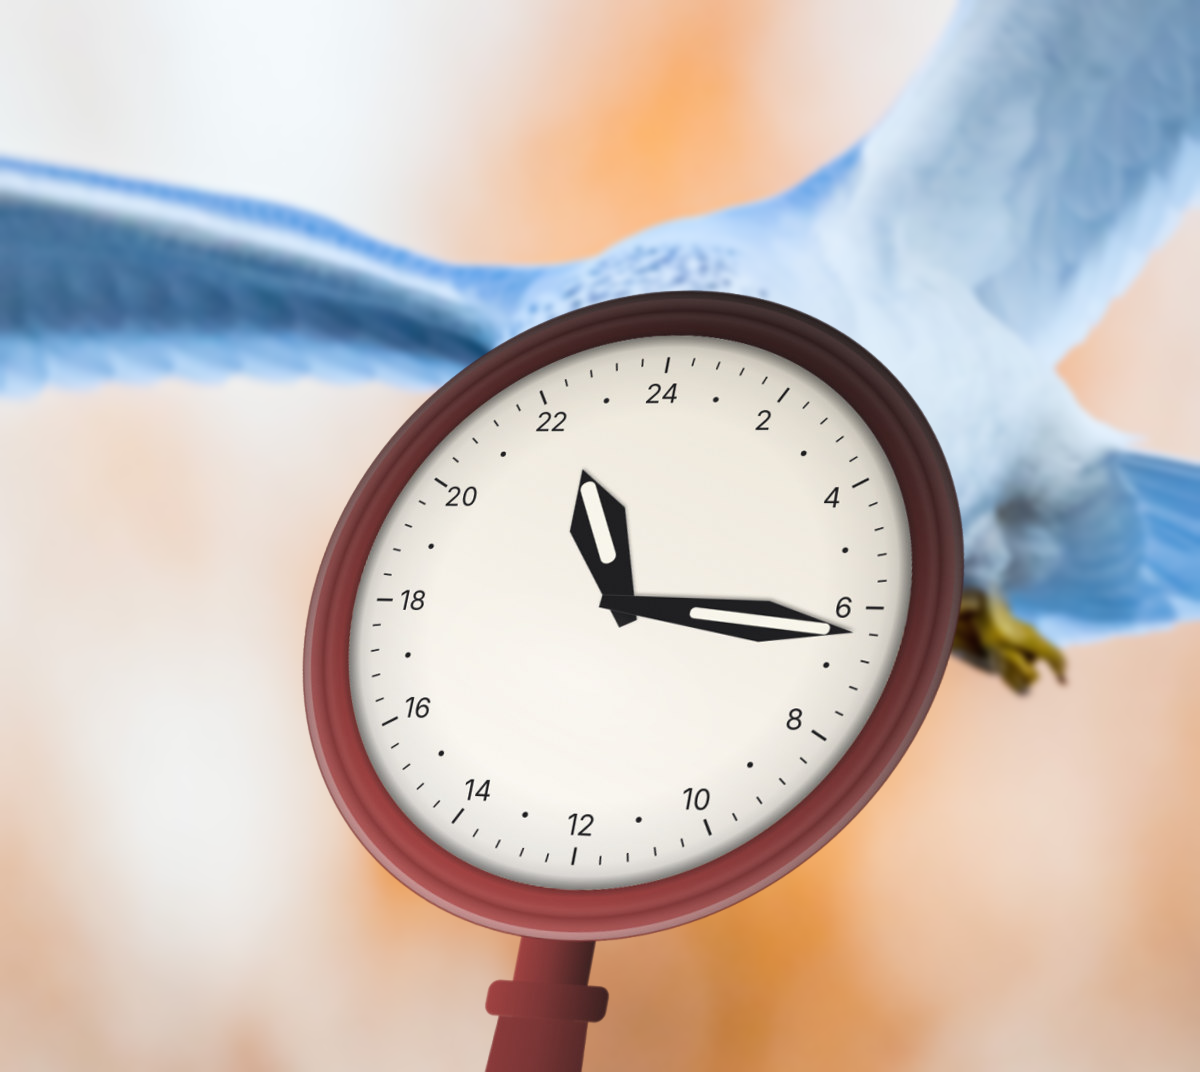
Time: **22:16**
